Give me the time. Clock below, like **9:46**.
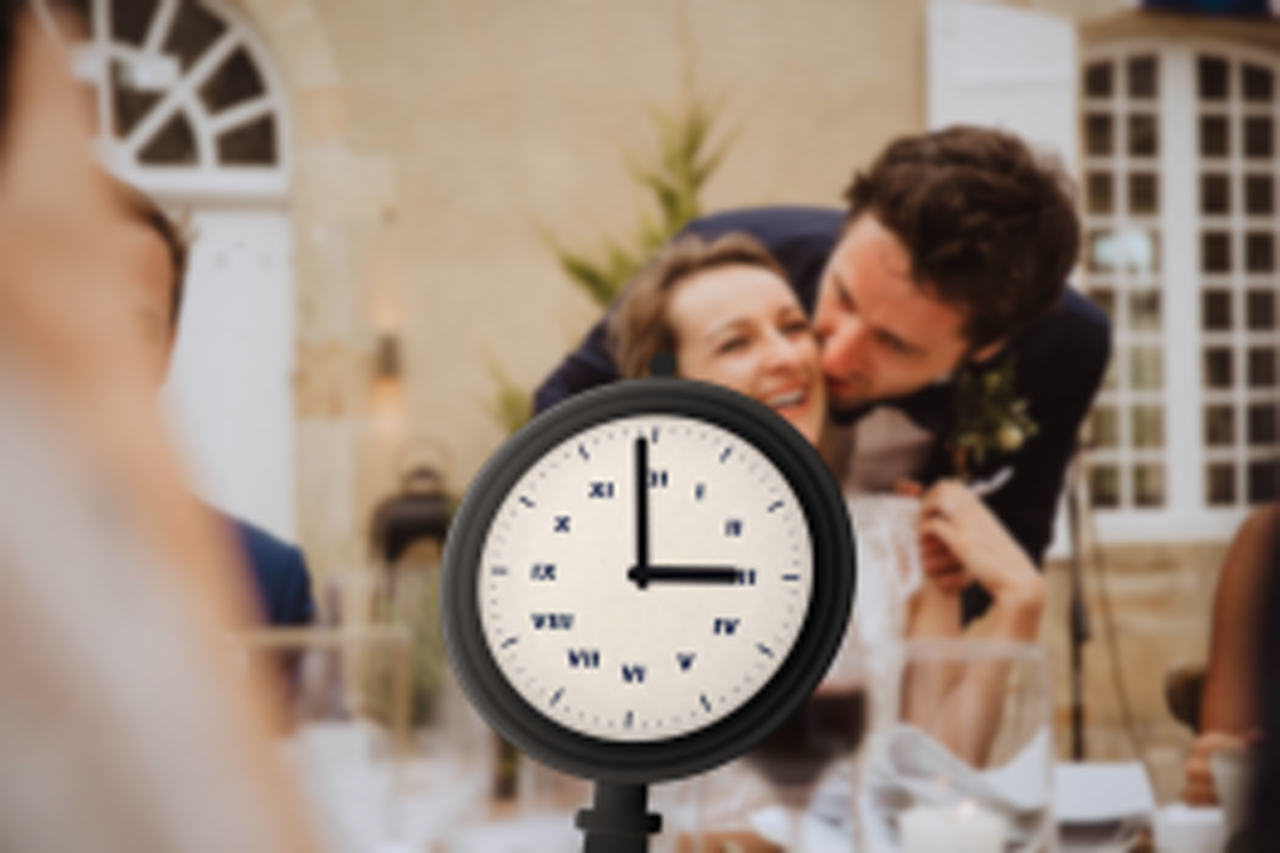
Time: **2:59**
